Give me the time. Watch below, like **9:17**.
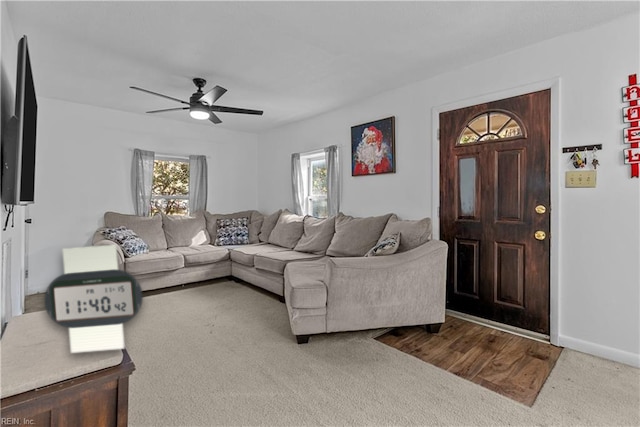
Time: **11:40**
